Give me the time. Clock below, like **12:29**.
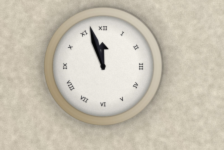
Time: **11:57**
